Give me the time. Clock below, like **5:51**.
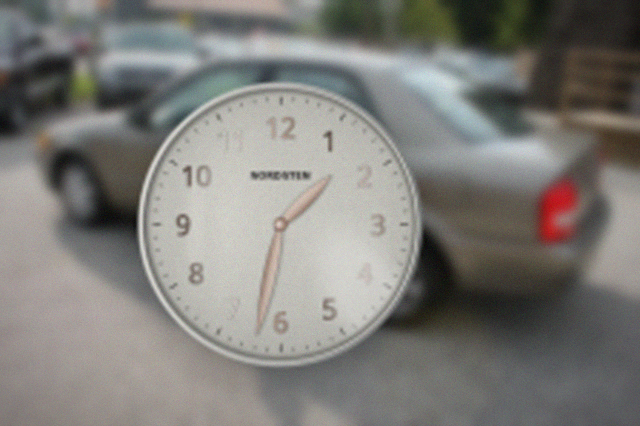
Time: **1:32**
